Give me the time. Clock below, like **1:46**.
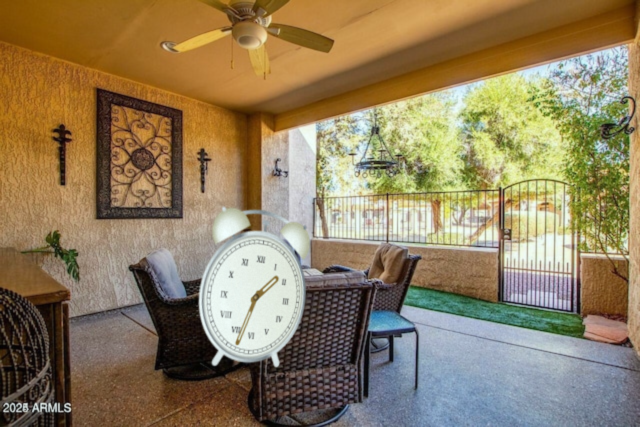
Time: **1:33**
